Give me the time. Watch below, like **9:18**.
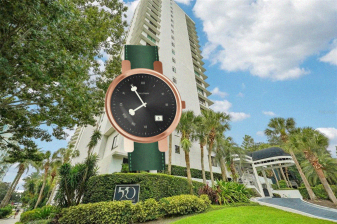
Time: **7:55**
